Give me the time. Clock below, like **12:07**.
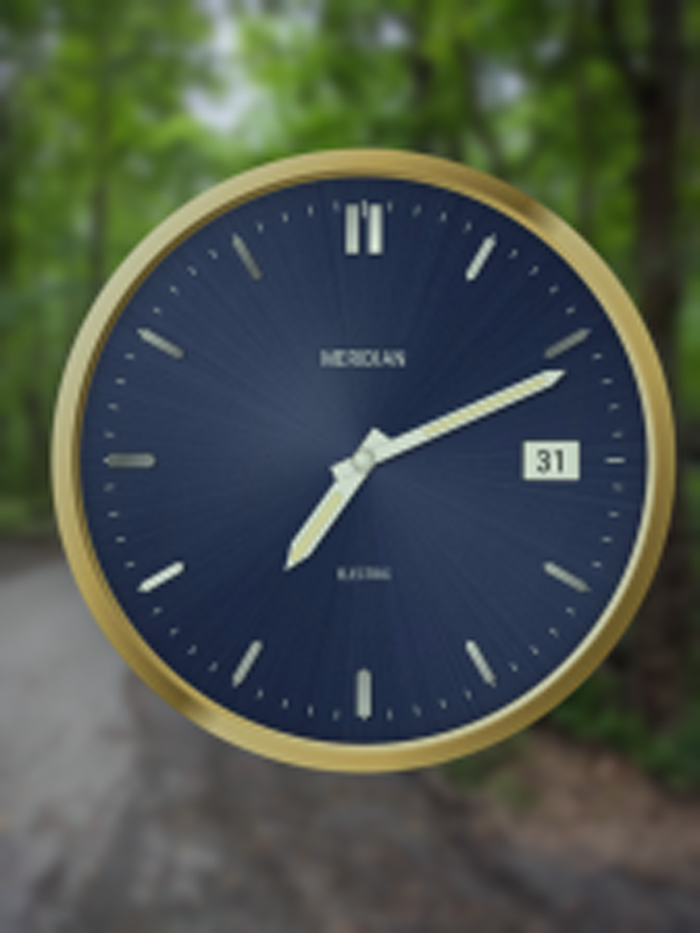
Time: **7:11**
